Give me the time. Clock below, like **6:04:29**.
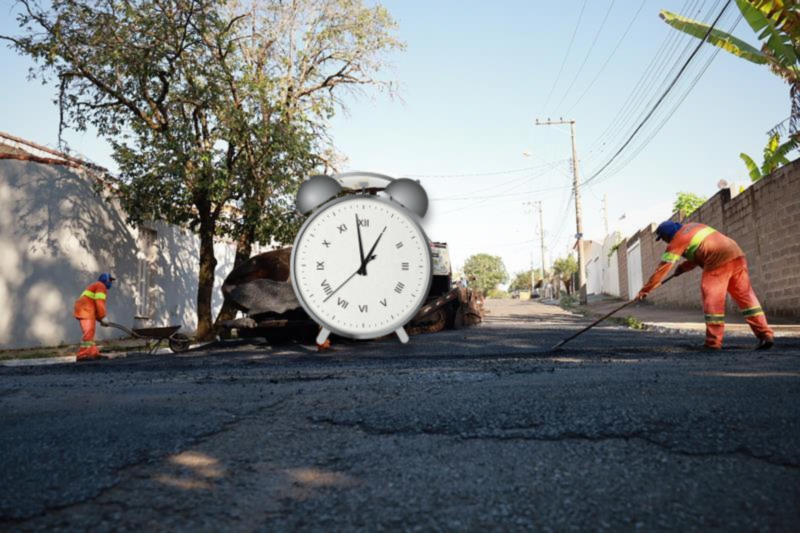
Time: **12:58:38**
